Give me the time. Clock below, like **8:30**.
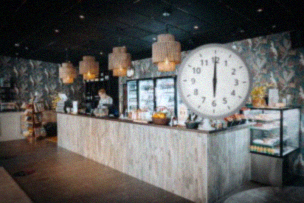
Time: **6:00**
